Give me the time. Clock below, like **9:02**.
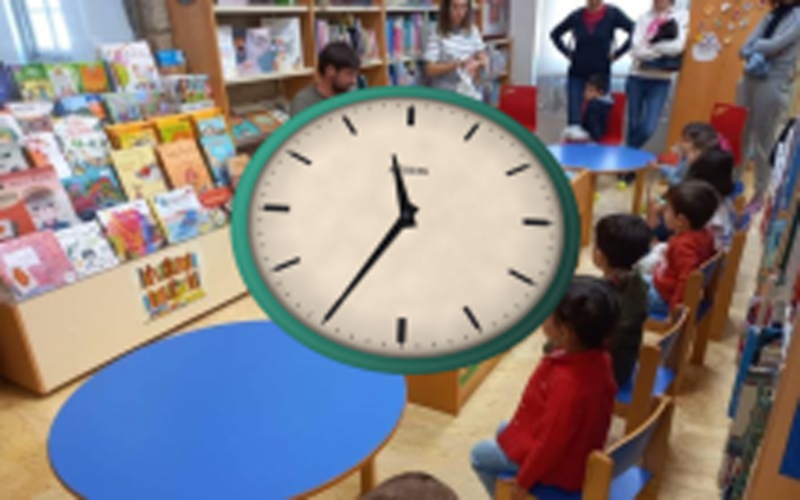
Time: **11:35**
